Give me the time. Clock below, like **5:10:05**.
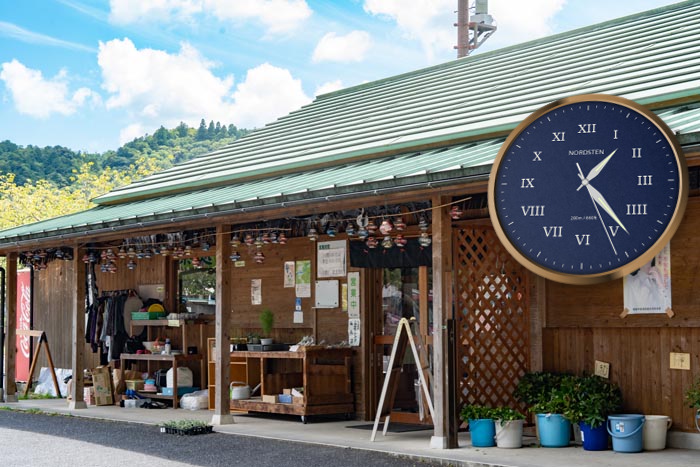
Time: **1:23:26**
